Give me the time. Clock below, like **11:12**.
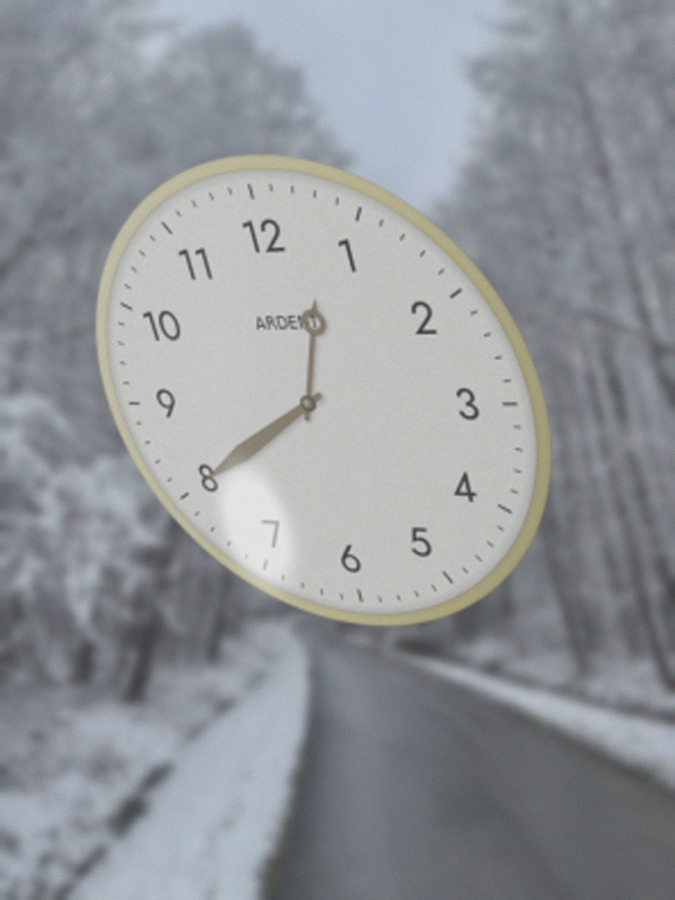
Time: **12:40**
